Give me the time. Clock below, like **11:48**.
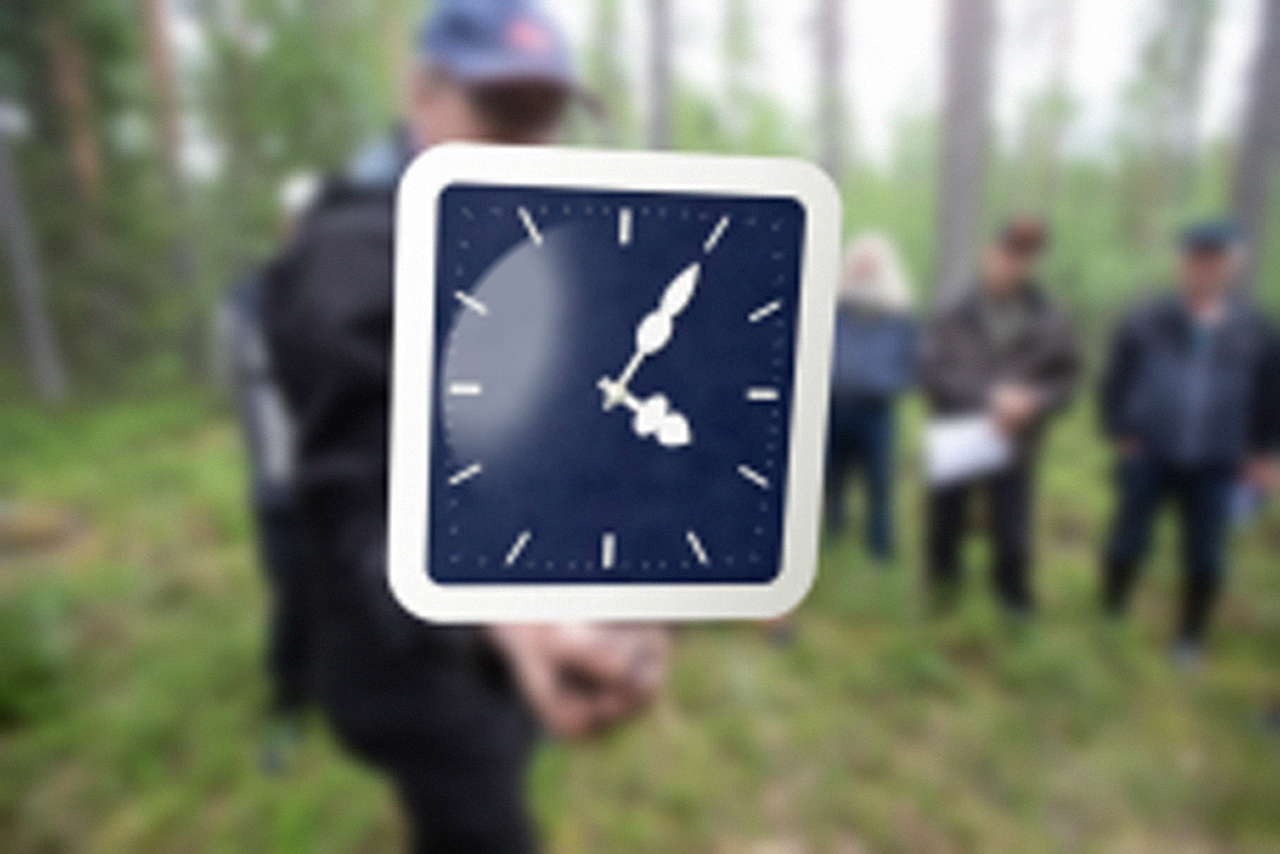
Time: **4:05**
